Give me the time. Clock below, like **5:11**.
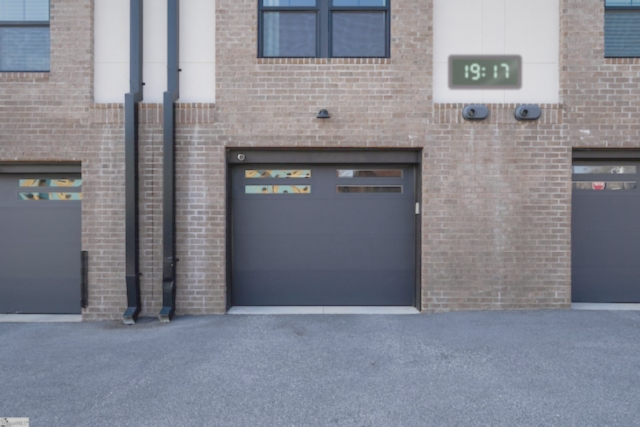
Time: **19:17**
